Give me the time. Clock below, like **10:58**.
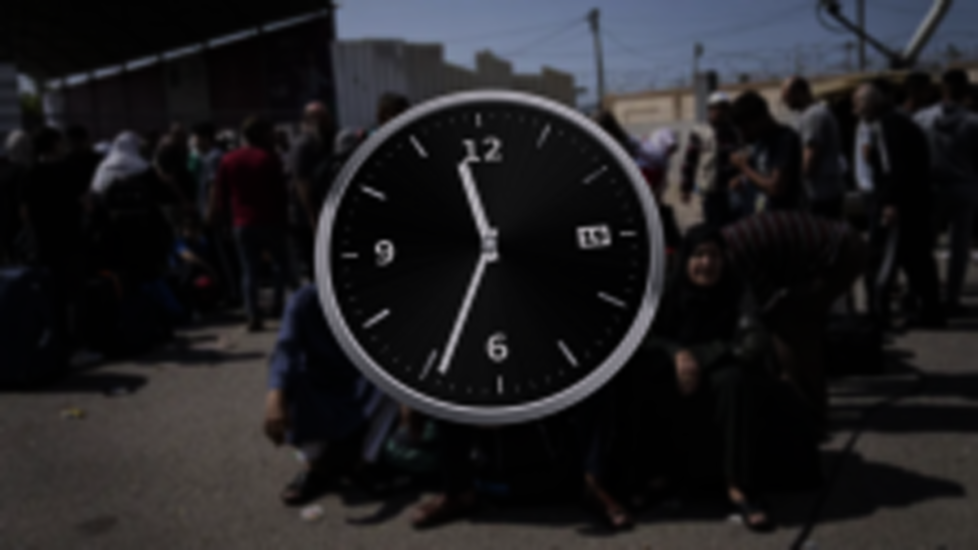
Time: **11:34**
